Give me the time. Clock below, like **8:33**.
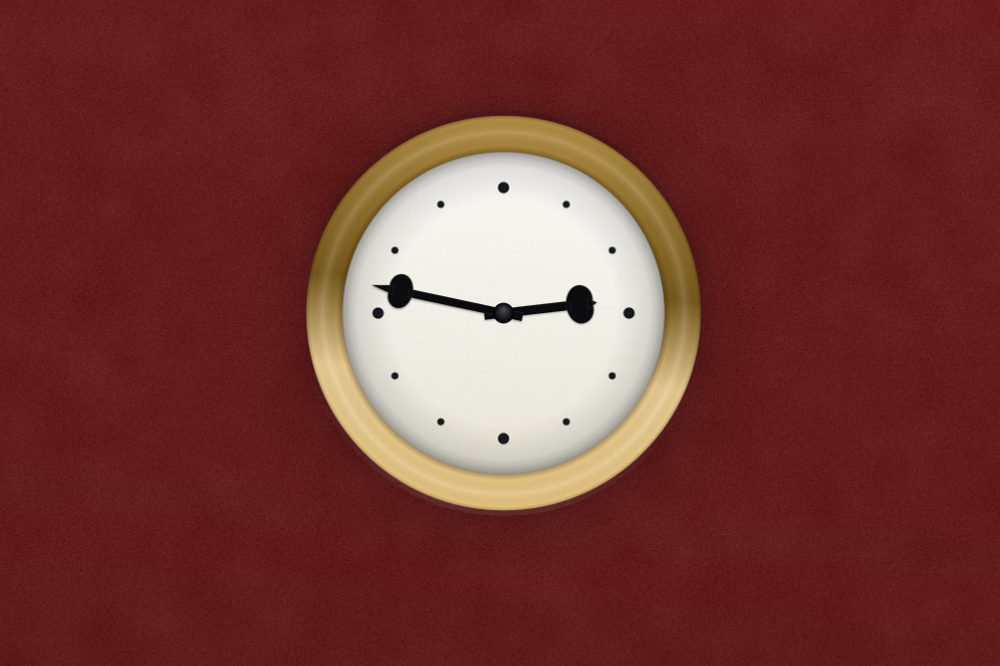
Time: **2:47**
